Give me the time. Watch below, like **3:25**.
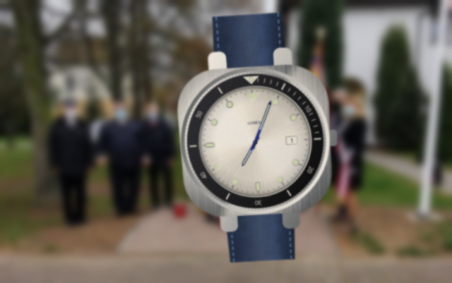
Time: **7:04**
